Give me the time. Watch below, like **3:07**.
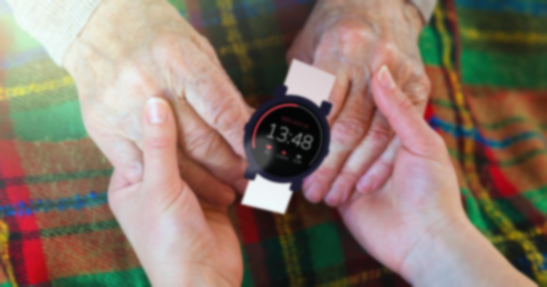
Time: **13:48**
